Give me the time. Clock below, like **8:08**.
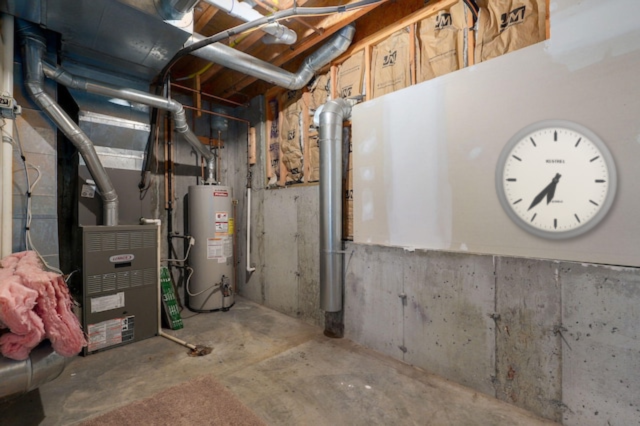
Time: **6:37**
